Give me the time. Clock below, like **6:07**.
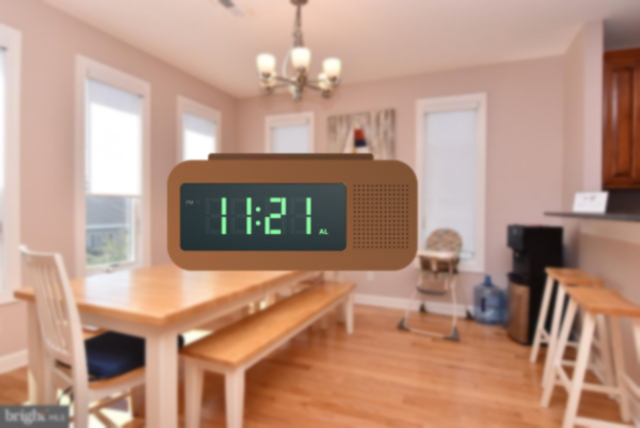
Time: **11:21**
